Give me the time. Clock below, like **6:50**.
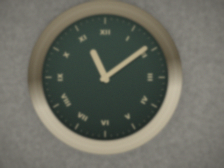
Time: **11:09**
